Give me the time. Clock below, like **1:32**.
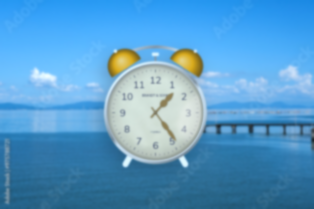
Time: **1:24**
